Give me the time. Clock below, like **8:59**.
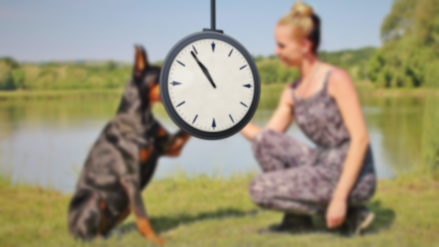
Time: **10:54**
